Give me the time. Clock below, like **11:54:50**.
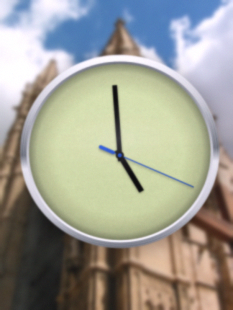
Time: **4:59:19**
